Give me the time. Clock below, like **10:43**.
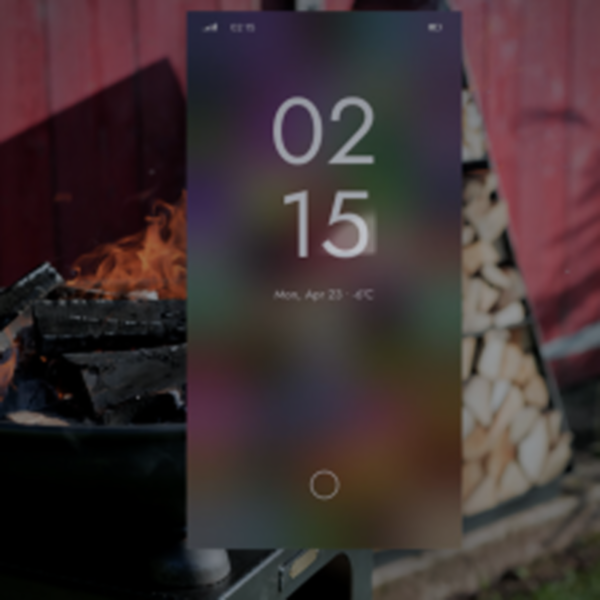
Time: **2:15**
